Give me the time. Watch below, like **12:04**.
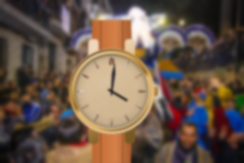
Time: **4:01**
